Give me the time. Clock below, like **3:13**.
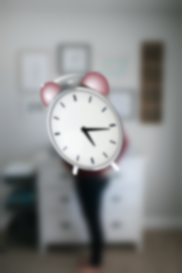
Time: **5:16**
